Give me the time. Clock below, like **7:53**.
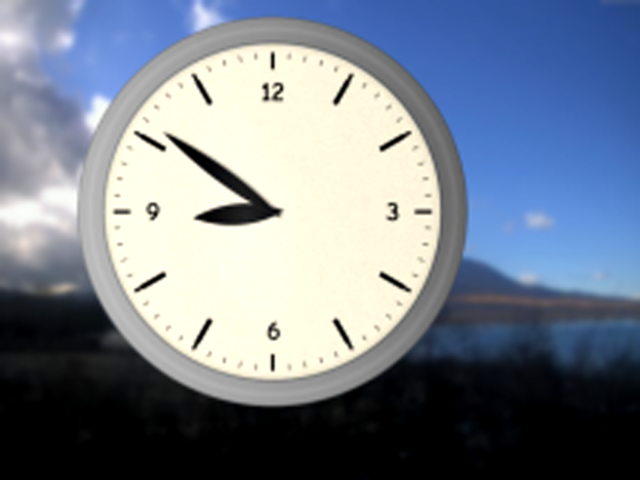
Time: **8:51**
